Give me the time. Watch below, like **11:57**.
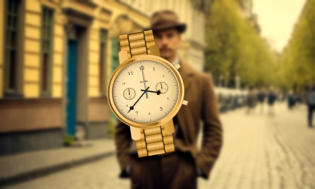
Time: **3:38**
